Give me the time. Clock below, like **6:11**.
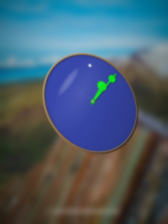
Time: **1:07**
